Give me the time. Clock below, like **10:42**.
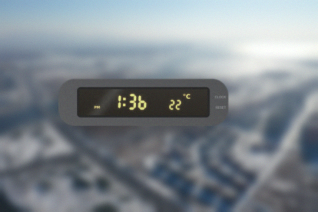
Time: **1:36**
